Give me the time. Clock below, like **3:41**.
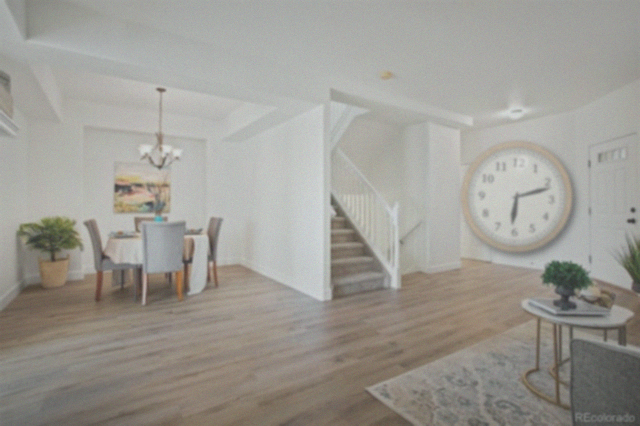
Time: **6:12**
